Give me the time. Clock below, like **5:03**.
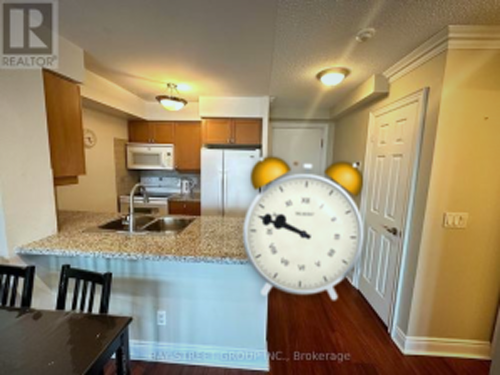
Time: **9:48**
